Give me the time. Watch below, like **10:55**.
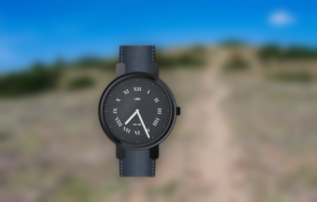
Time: **7:26**
